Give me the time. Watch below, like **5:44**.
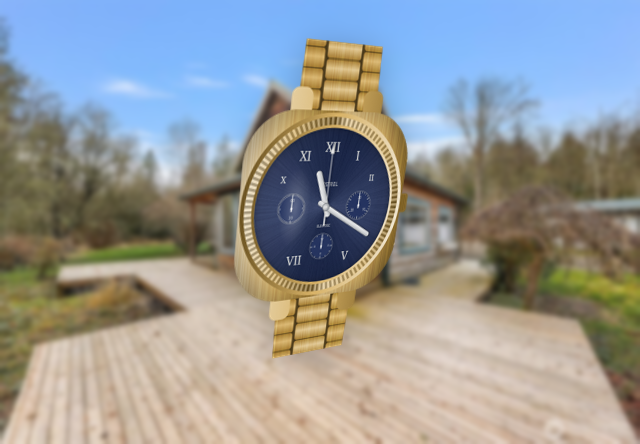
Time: **11:20**
